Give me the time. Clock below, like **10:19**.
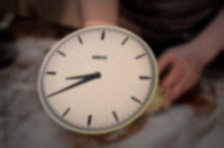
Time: **8:40**
